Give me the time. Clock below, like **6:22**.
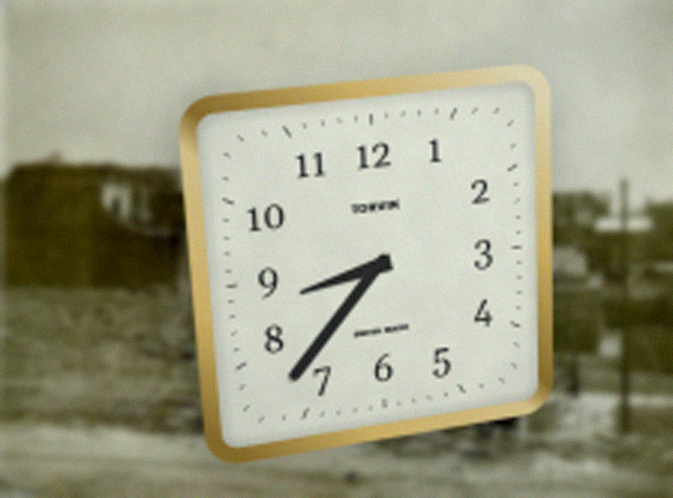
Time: **8:37**
